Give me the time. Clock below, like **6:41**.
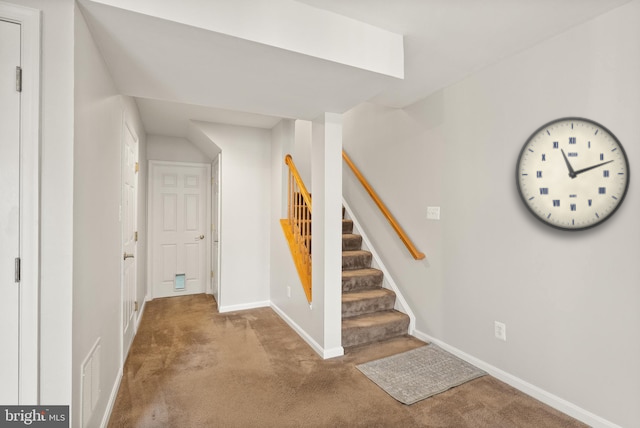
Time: **11:12**
